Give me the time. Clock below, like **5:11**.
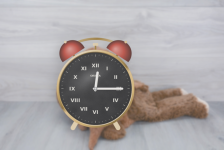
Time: **12:15**
